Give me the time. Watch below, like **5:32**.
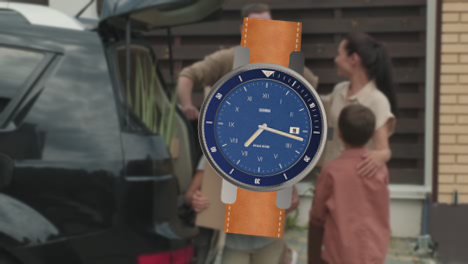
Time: **7:17**
